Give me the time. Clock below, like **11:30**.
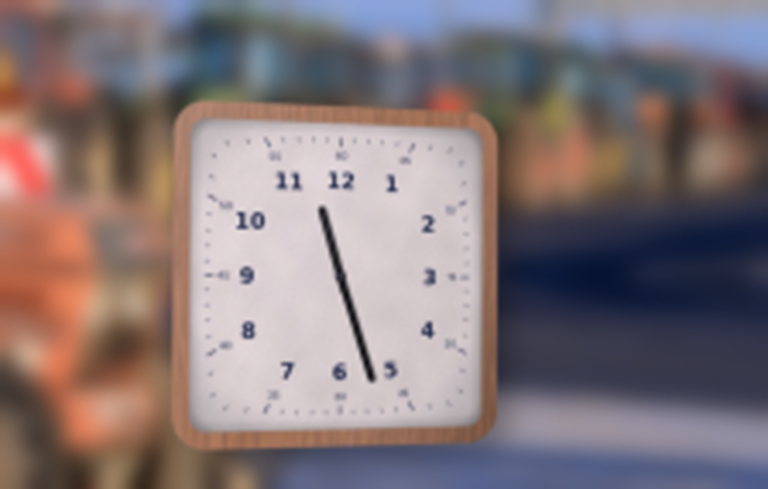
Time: **11:27**
